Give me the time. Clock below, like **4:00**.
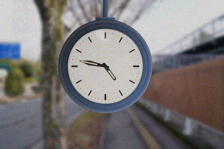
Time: **4:47**
